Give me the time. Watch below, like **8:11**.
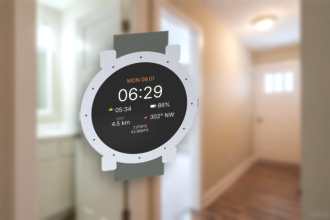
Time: **6:29**
